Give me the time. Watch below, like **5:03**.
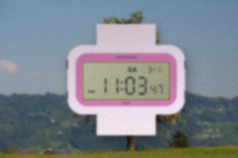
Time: **11:03**
